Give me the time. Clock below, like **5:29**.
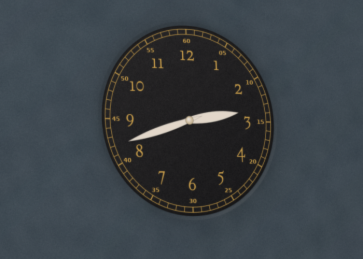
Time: **2:42**
